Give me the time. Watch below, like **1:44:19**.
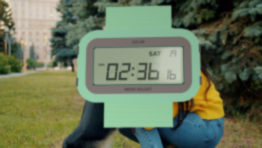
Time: **2:36:16**
